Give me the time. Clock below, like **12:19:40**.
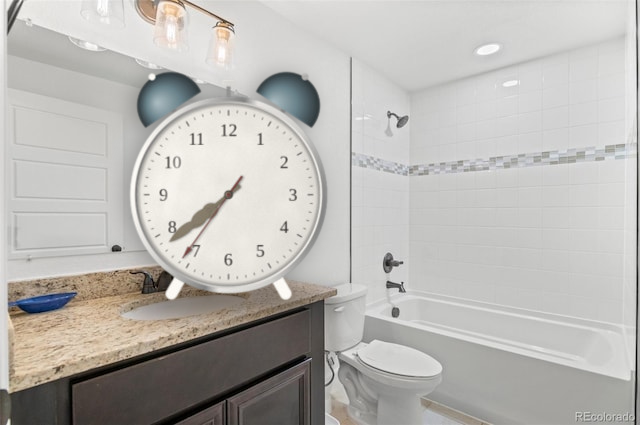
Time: **7:38:36**
